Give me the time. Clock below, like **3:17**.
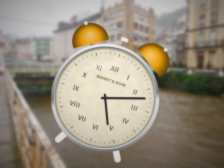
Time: **5:12**
